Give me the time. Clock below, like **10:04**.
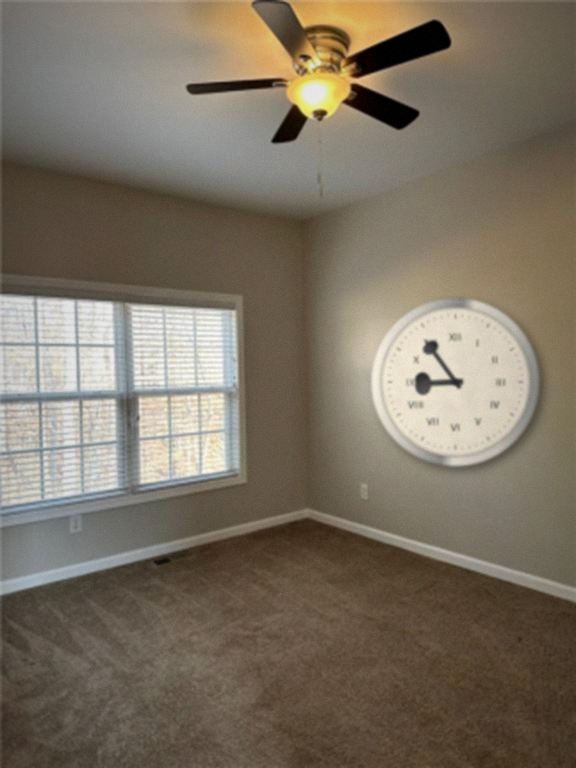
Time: **8:54**
